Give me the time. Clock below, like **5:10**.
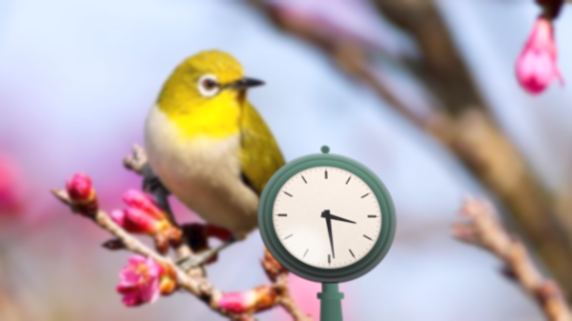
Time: **3:29**
